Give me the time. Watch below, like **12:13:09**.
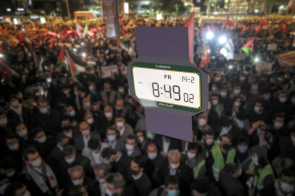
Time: **8:49:02**
